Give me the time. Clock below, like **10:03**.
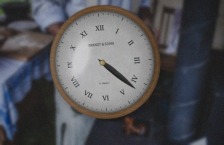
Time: **4:22**
